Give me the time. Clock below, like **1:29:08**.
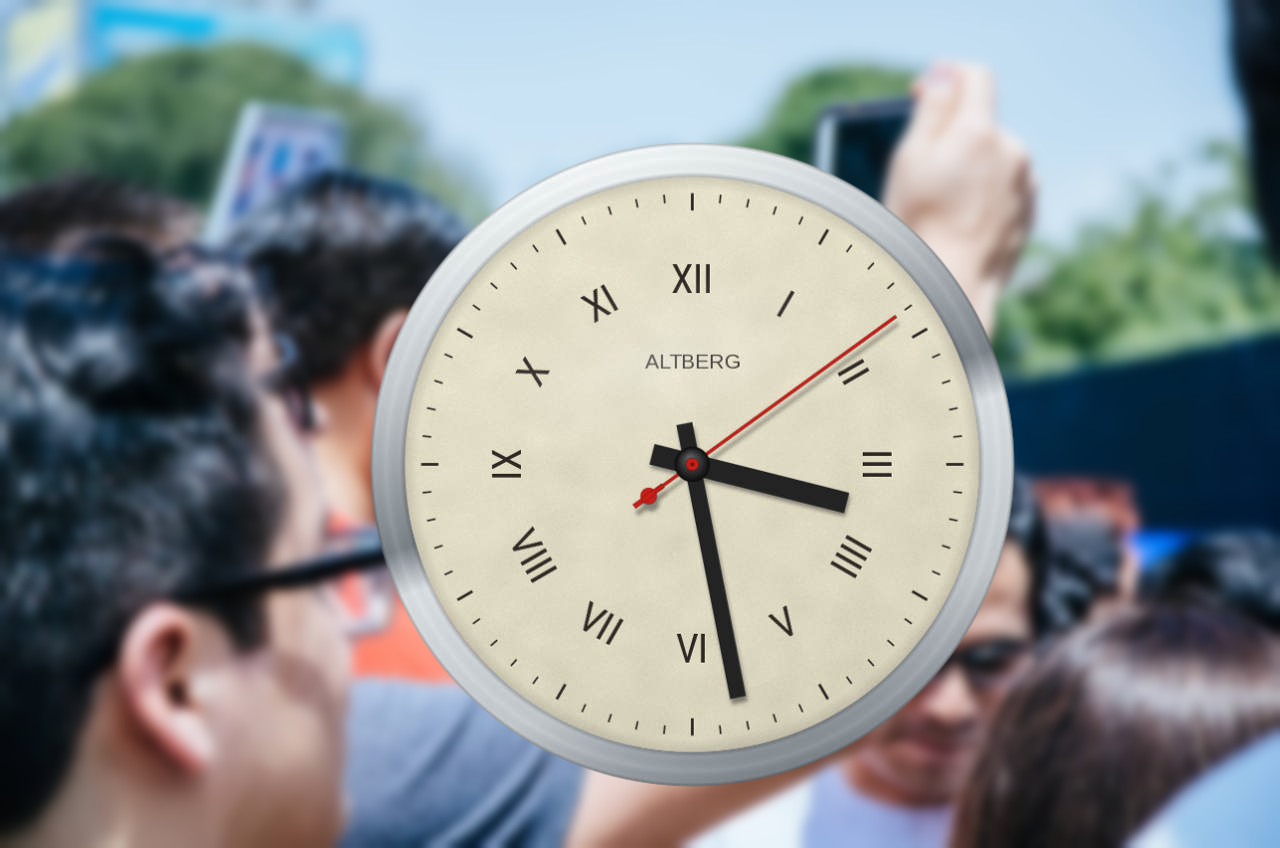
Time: **3:28:09**
